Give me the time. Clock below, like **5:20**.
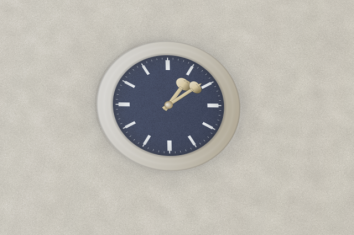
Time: **1:09**
